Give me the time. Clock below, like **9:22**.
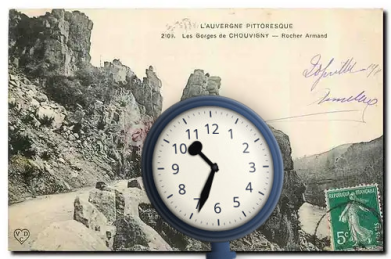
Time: **10:34**
